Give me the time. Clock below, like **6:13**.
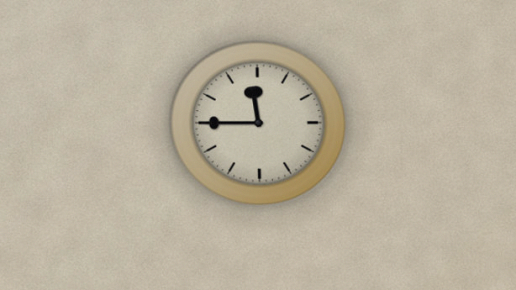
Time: **11:45**
